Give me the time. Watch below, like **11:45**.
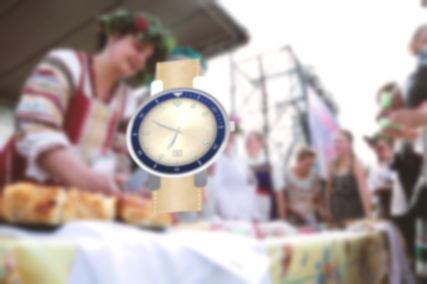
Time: **6:50**
